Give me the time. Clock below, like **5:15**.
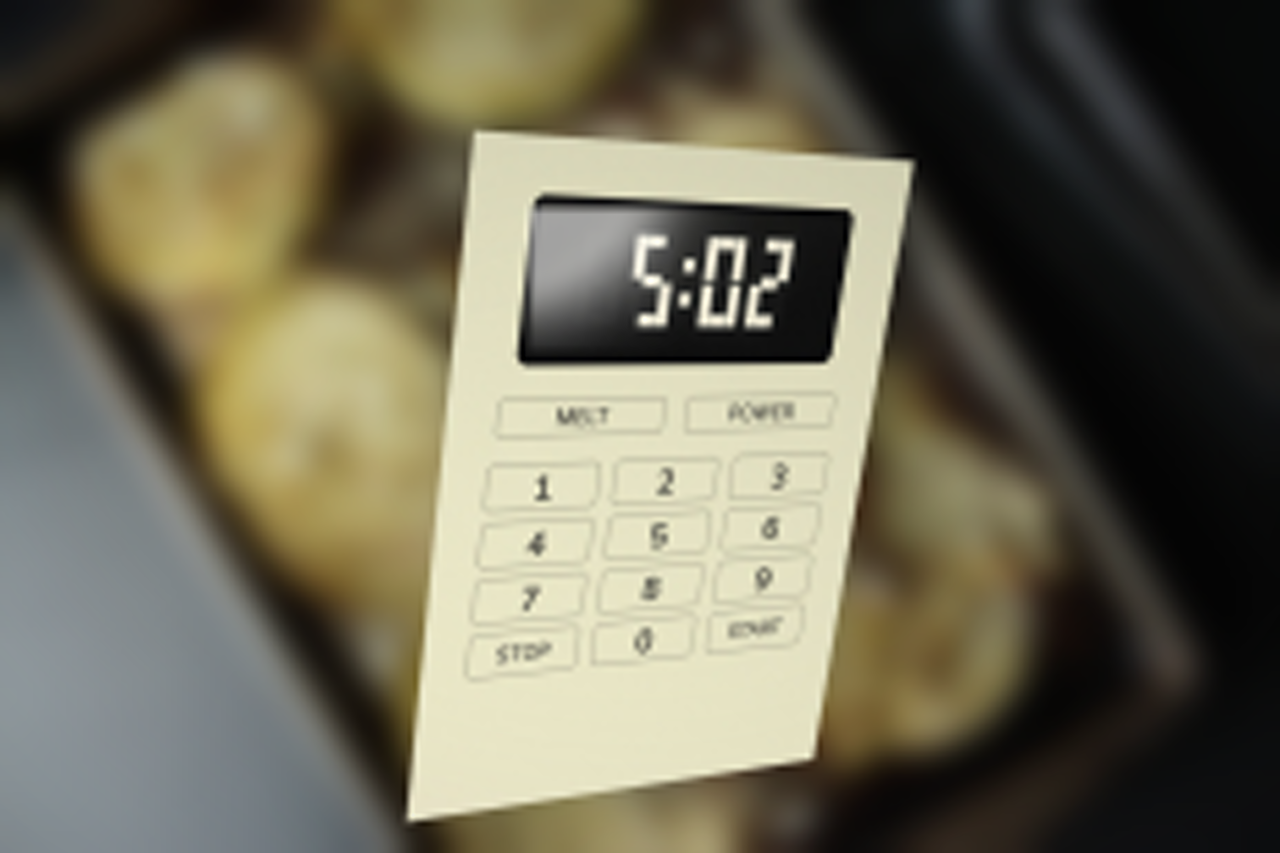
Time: **5:02**
